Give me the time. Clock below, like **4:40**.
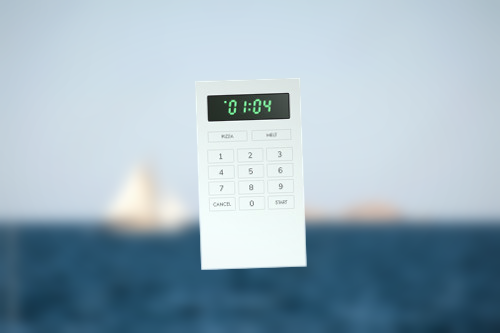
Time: **1:04**
